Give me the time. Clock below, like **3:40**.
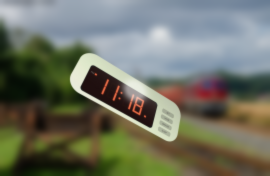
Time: **11:18**
